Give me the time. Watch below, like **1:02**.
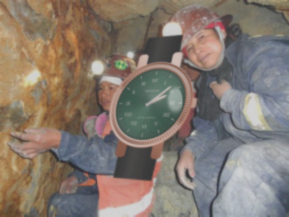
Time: **2:08**
